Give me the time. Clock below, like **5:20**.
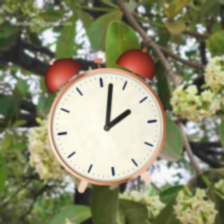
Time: **2:02**
